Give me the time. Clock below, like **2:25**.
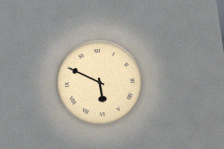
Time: **5:50**
